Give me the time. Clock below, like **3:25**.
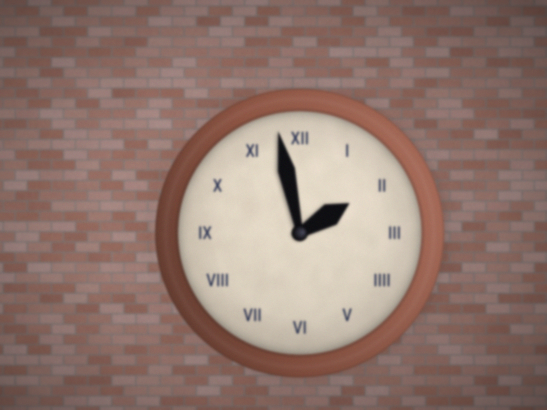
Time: **1:58**
